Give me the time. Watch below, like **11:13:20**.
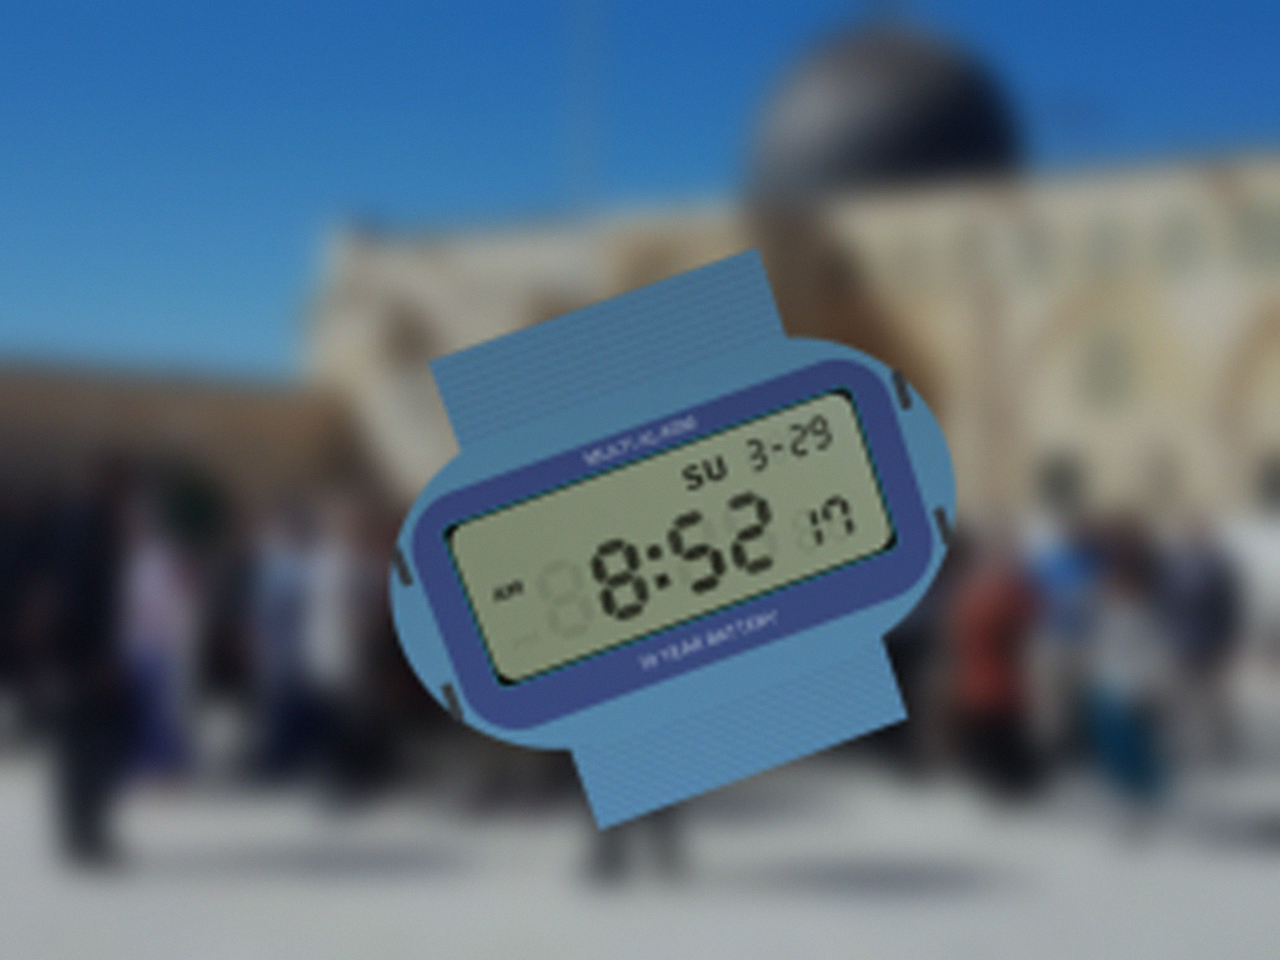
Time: **8:52:17**
